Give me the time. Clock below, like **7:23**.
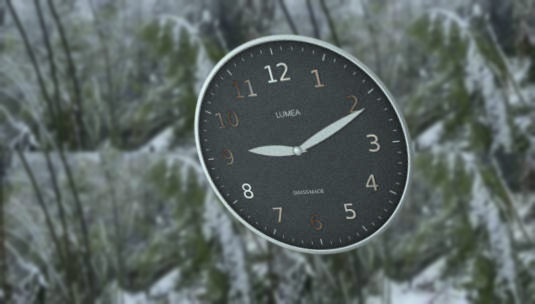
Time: **9:11**
